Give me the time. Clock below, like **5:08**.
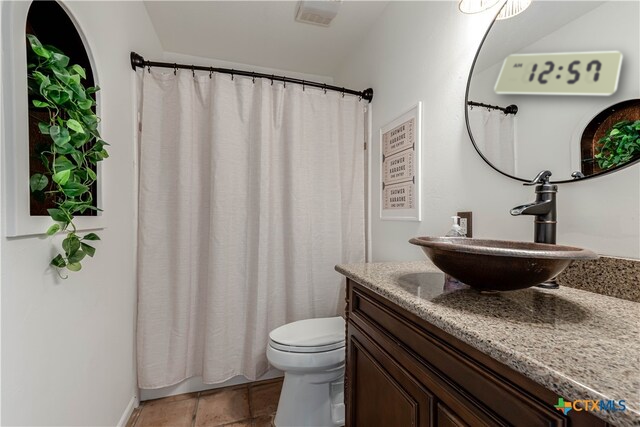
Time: **12:57**
